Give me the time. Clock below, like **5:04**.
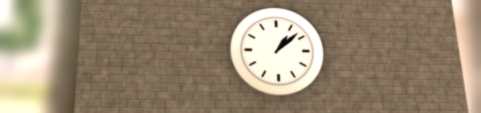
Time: **1:08**
